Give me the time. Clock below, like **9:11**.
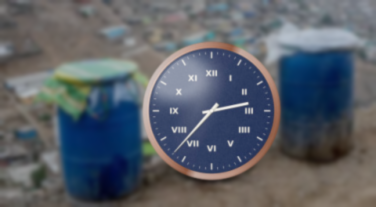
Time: **2:37**
